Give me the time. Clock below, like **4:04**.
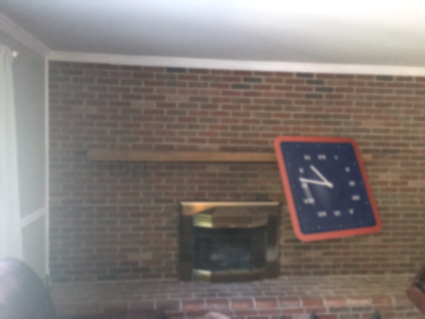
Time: **10:47**
